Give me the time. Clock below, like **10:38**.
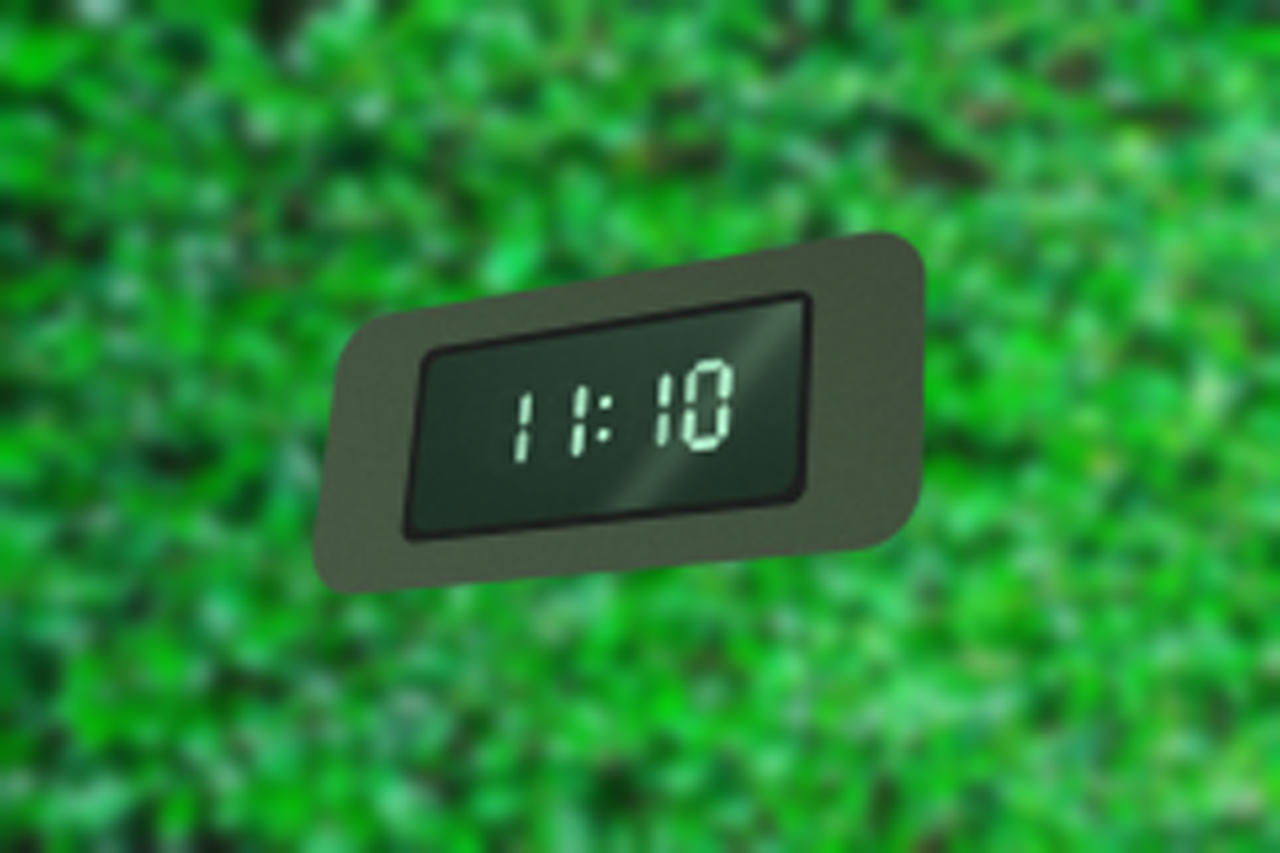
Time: **11:10**
